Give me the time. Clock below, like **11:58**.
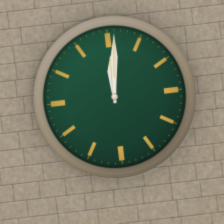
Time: **12:01**
